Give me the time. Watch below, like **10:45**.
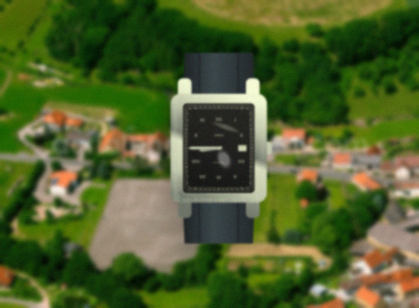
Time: **8:45**
